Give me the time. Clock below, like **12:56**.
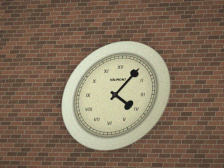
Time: **4:06**
